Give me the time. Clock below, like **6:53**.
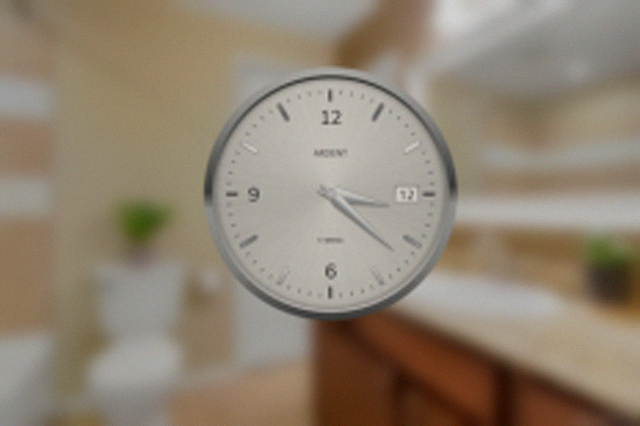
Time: **3:22**
